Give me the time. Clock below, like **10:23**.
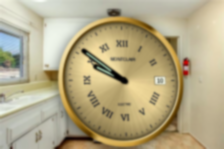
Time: **9:51**
